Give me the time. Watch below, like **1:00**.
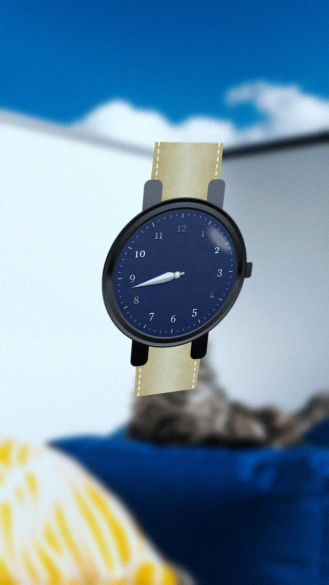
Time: **8:43**
